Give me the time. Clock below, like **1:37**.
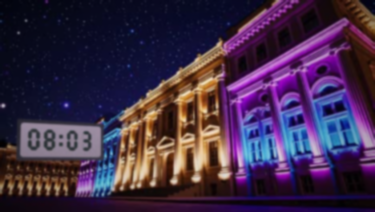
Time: **8:03**
